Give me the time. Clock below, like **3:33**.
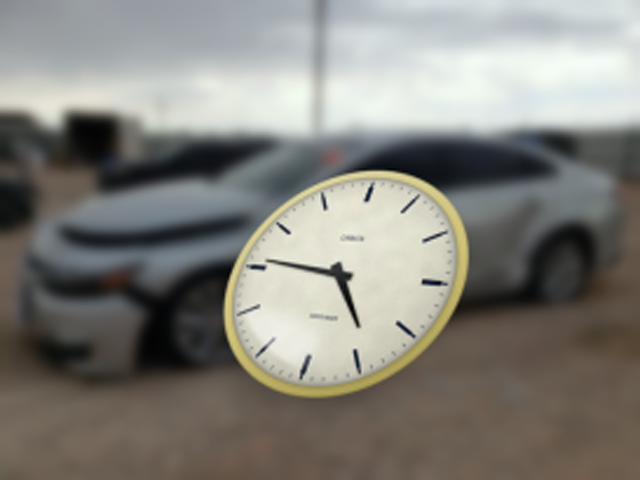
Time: **4:46**
